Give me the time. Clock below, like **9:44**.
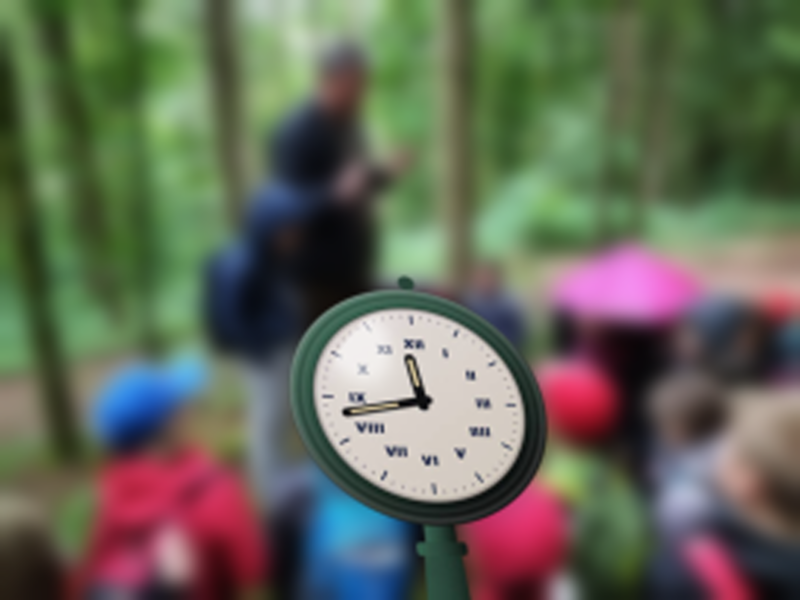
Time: **11:43**
